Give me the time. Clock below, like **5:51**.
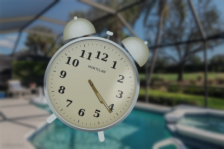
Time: **4:21**
